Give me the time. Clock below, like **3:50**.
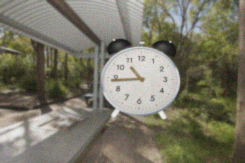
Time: **10:44**
